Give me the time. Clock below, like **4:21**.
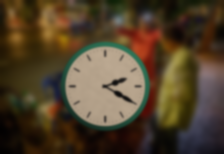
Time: **2:20**
